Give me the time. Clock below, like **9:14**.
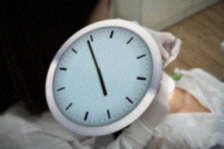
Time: **4:54**
